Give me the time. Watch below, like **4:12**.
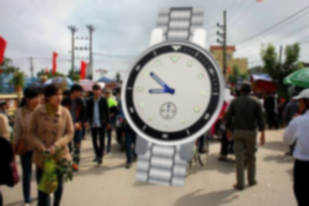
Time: **8:51**
